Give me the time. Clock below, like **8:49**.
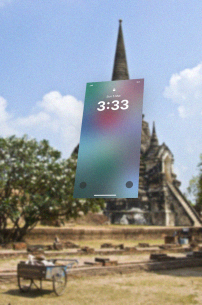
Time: **3:33**
